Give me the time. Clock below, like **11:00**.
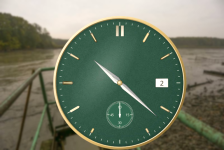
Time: **10:22**
